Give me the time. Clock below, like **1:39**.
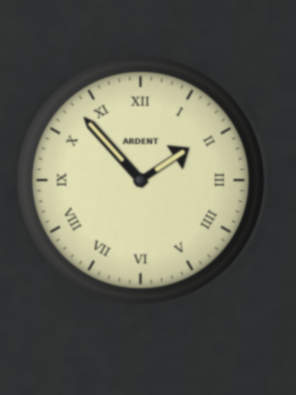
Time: **1:53**
